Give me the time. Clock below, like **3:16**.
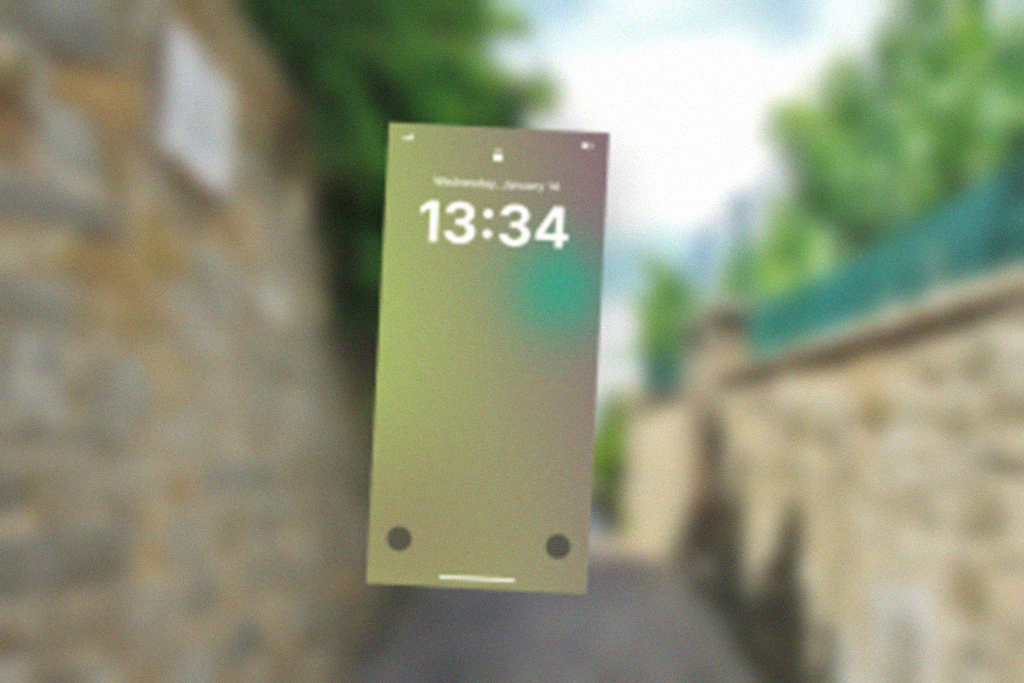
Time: **13:34**
